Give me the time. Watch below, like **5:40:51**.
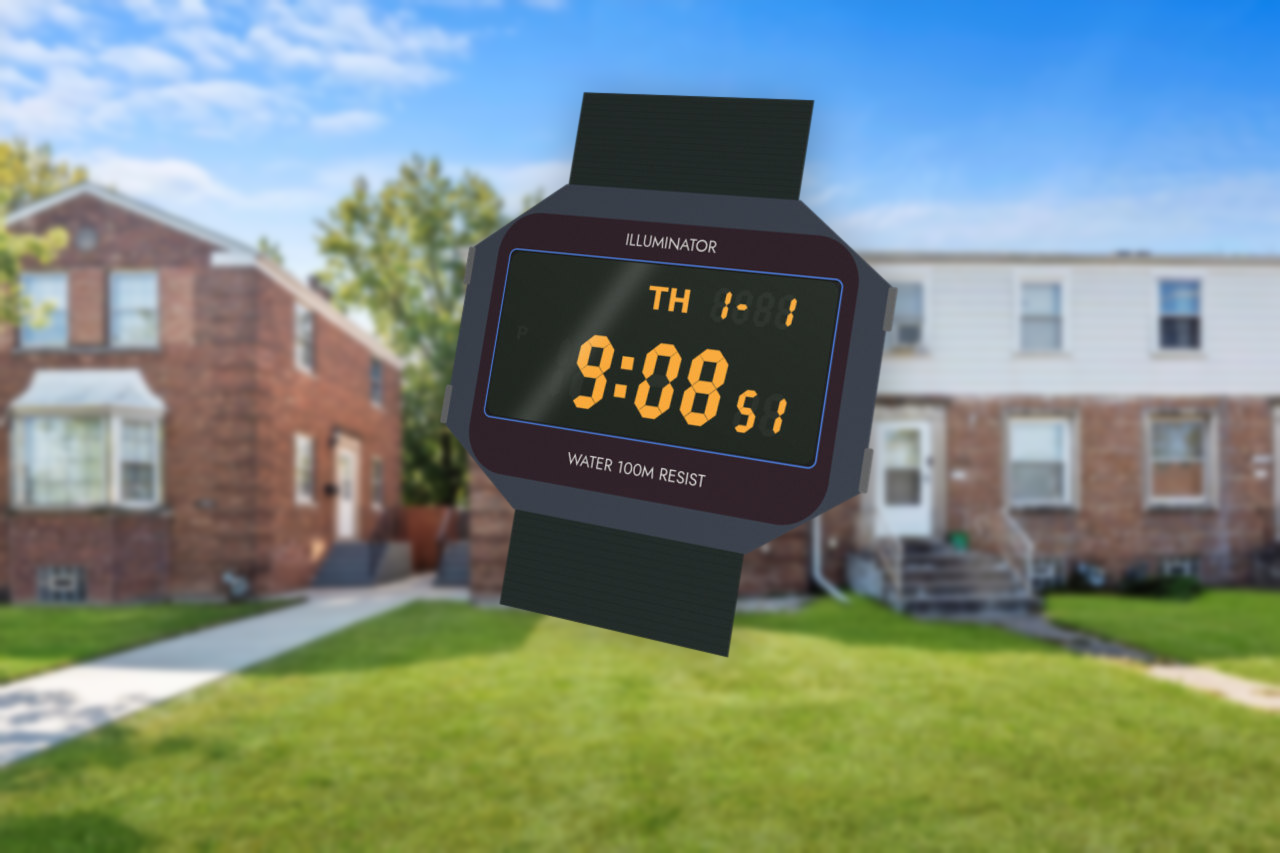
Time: **9:08:51**
